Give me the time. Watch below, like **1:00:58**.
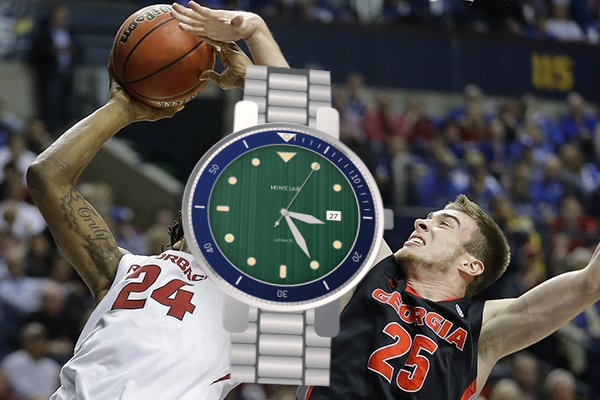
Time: **3:25:05**
